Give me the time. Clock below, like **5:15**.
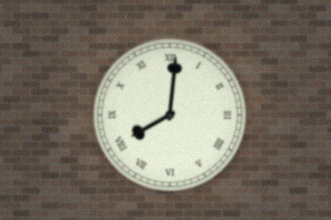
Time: **8:01**
